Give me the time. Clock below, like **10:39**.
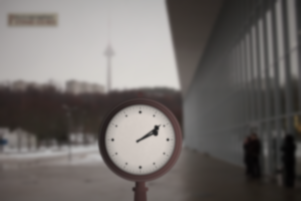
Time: **2:09**
